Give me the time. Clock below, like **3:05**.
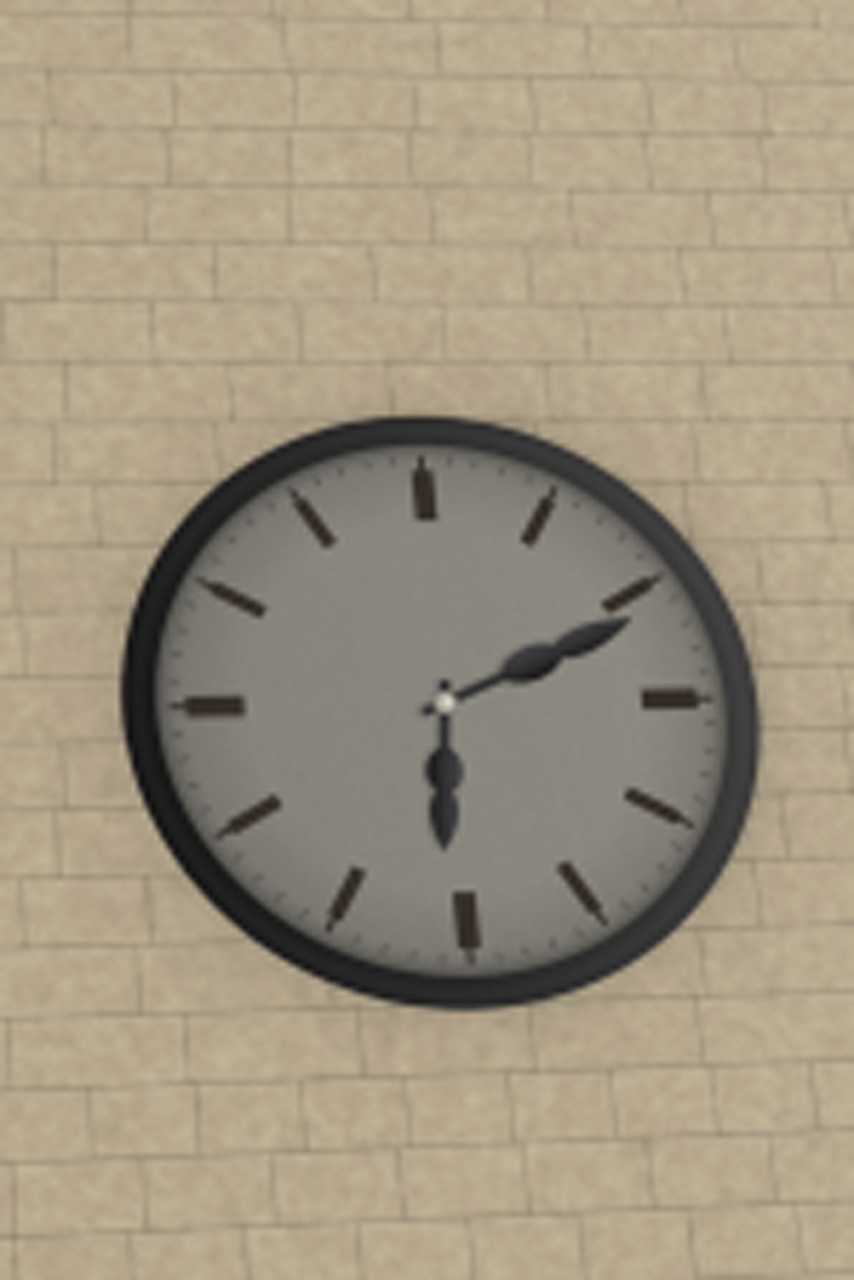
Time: **6:11**
